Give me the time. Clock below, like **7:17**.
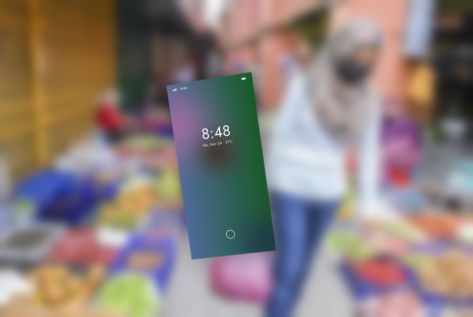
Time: **8:48**
